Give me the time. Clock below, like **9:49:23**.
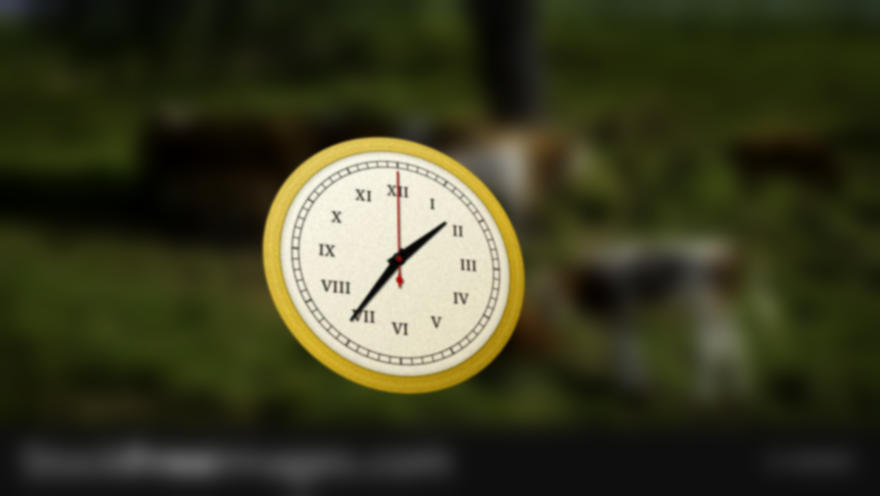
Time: **1:36:00**
